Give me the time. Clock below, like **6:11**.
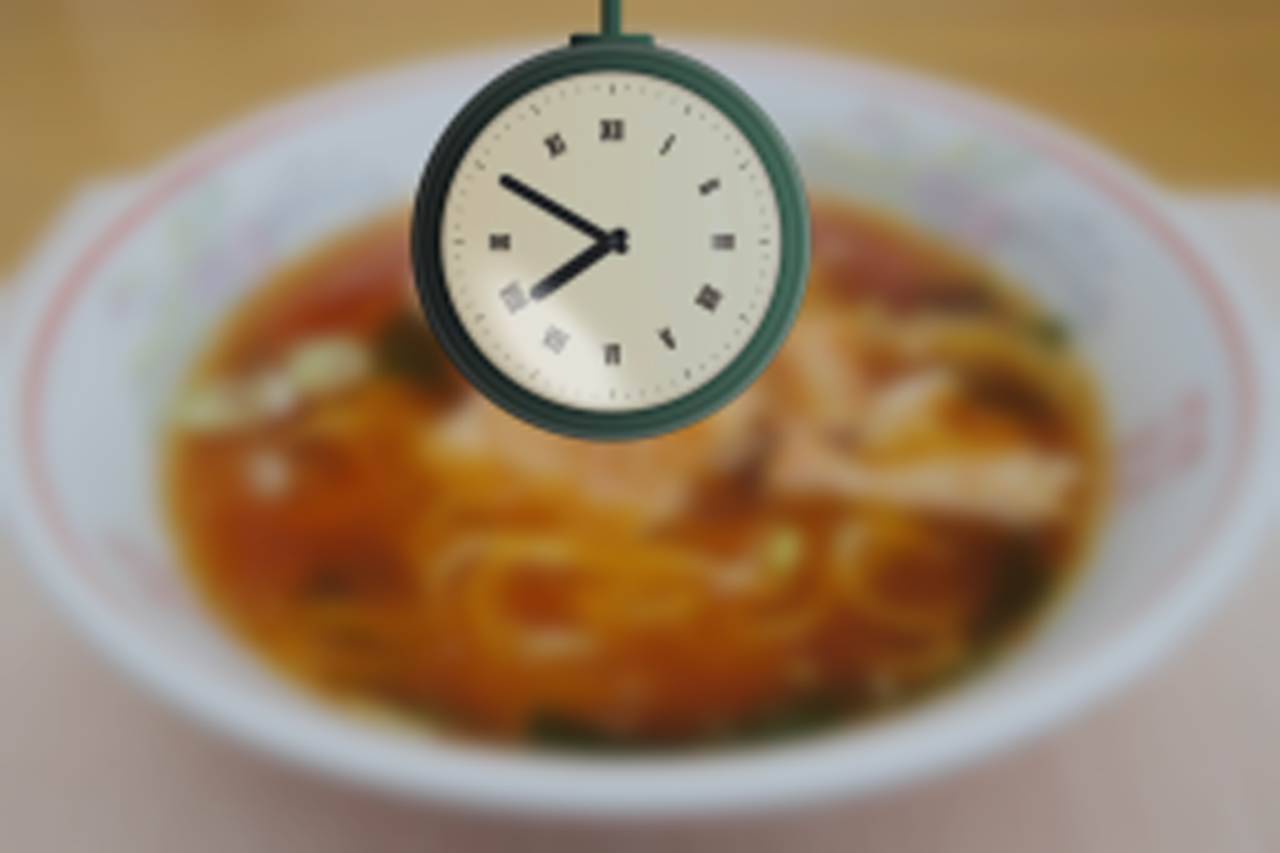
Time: **7:50**
